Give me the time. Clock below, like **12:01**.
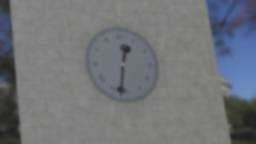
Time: **12:32**
